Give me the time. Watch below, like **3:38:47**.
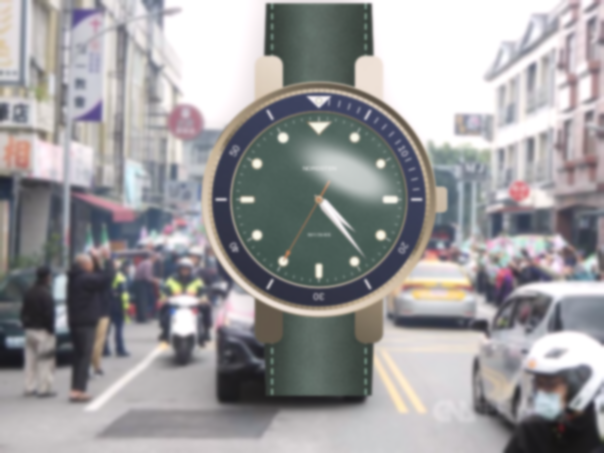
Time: **4:23:35**
